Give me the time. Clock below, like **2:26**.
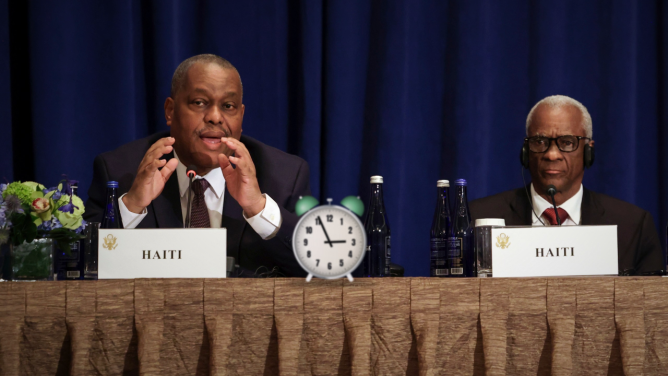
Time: **2:56**
